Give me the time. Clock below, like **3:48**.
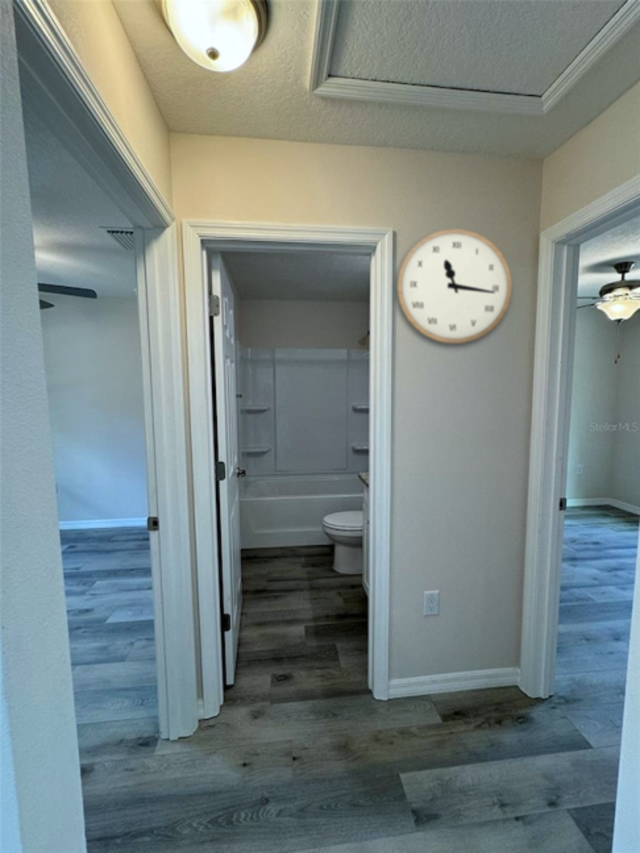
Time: **11:16**
